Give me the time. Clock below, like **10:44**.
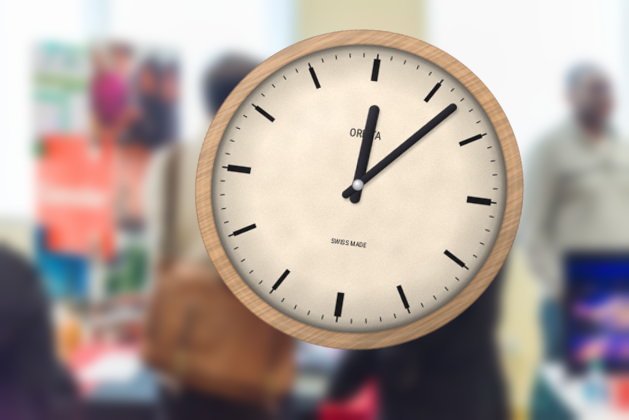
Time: **12:07**
